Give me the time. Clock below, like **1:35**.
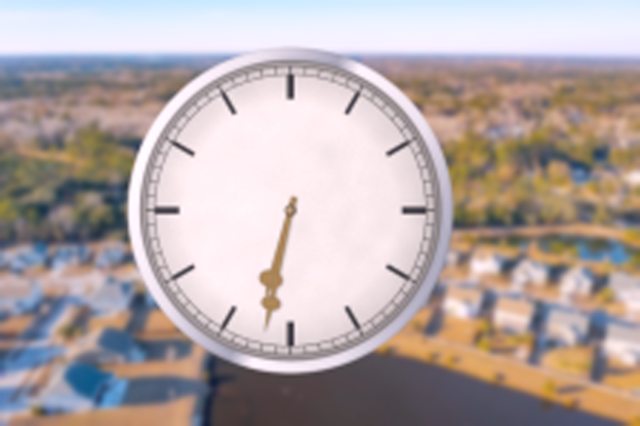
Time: **6:32**
